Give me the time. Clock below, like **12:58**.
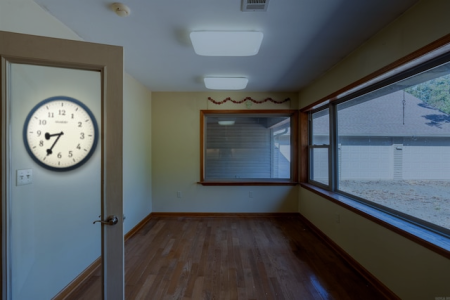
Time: **8:35**
